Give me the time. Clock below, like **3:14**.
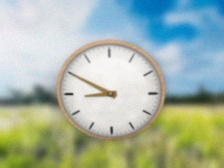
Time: **8:50**
